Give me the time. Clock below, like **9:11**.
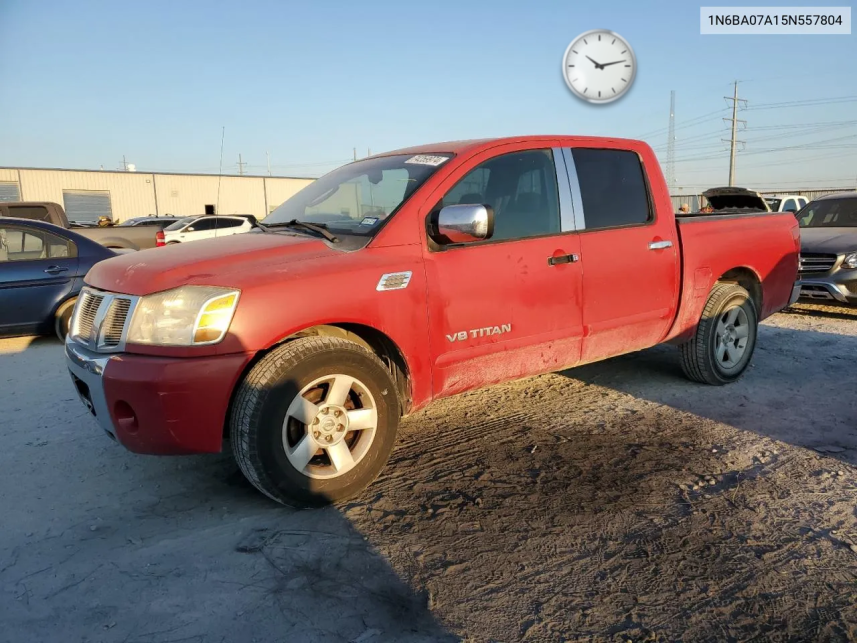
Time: **10:13**
